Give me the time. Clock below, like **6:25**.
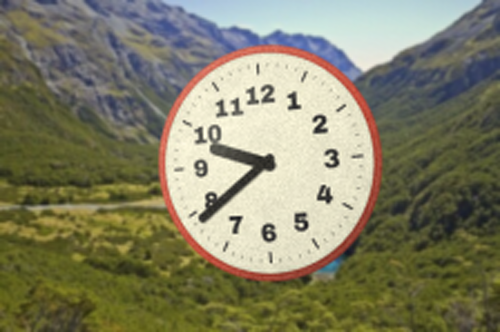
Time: **9:39**
